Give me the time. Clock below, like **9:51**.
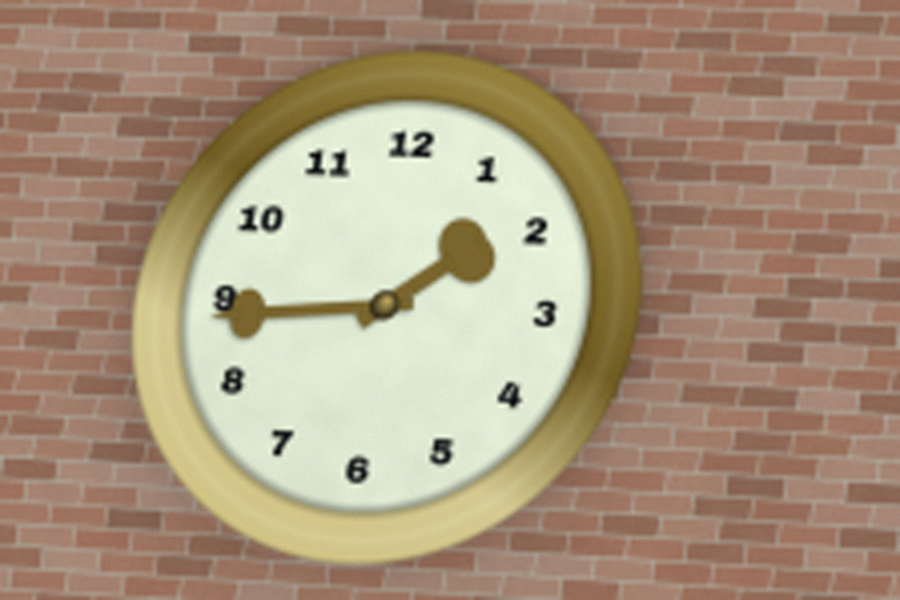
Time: **1:44**
